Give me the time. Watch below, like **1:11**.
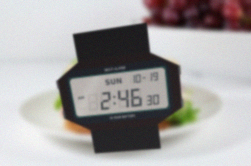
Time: **2:46**
